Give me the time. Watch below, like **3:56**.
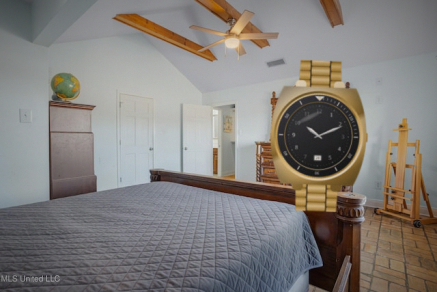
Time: **10:11**
